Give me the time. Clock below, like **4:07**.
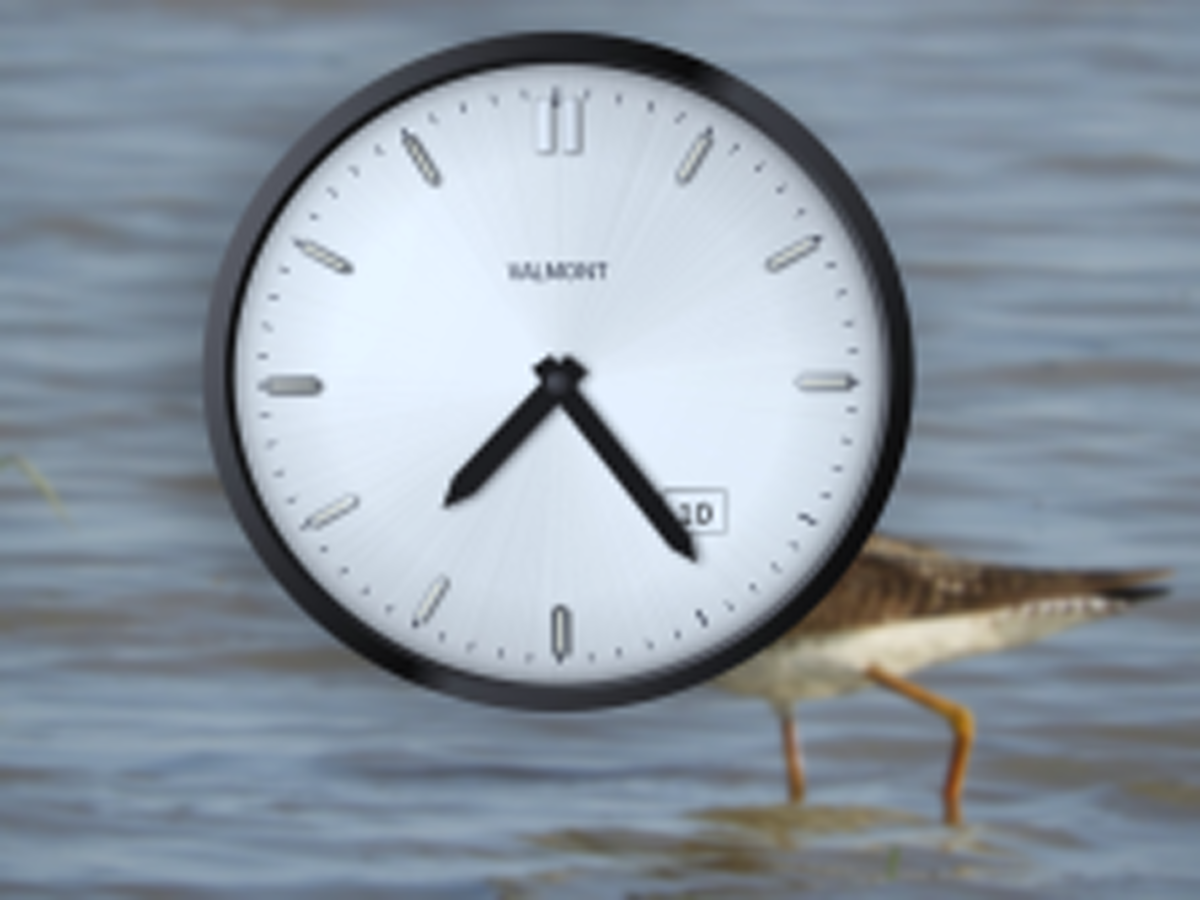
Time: **7:24**
